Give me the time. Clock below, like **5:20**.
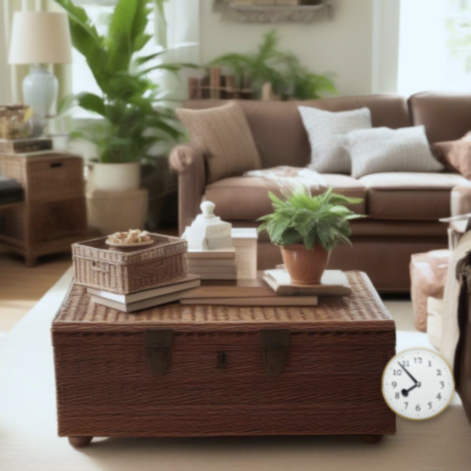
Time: **7:53**
